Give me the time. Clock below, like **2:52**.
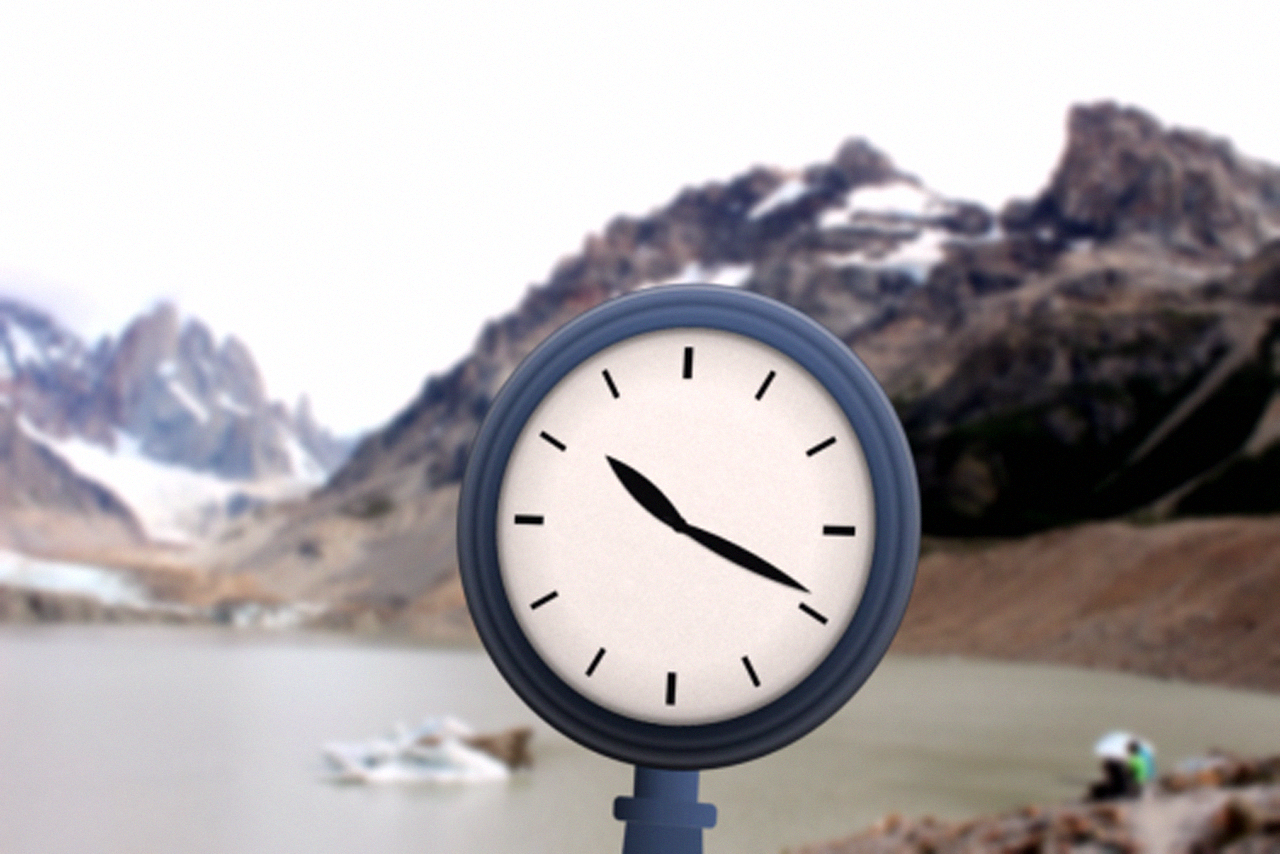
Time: **10:19**
